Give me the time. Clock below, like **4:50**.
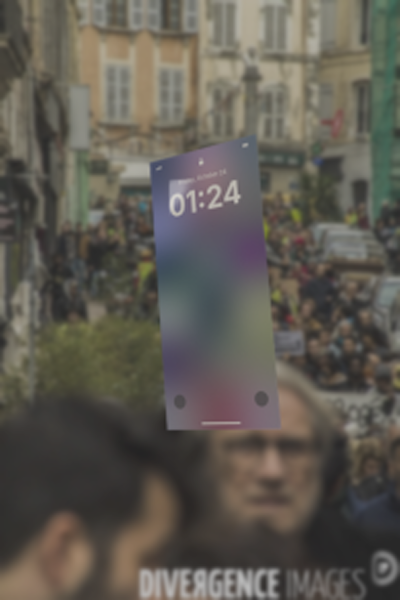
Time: **1:24**
